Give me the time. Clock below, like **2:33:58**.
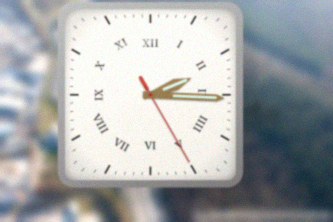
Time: **2:15:25**
